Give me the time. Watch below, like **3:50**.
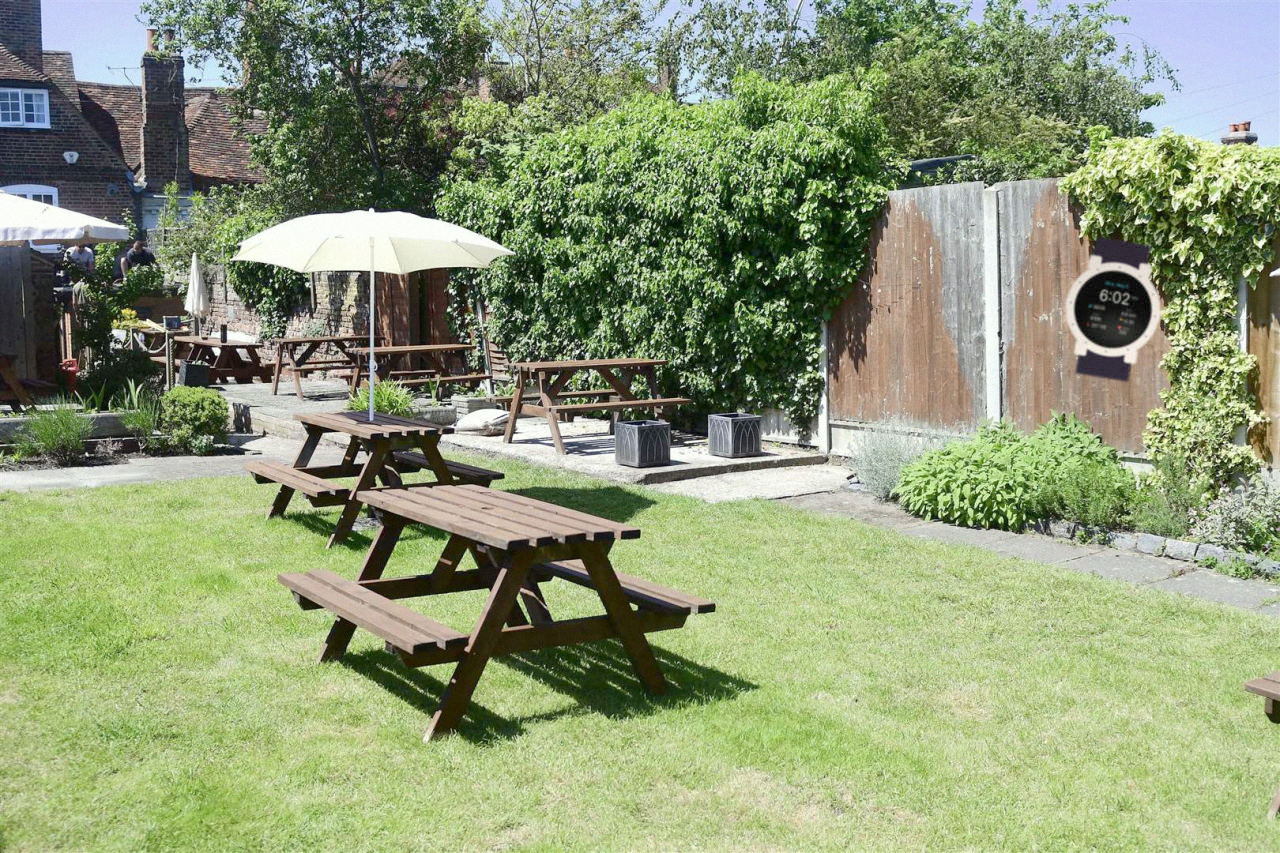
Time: **6:02**
